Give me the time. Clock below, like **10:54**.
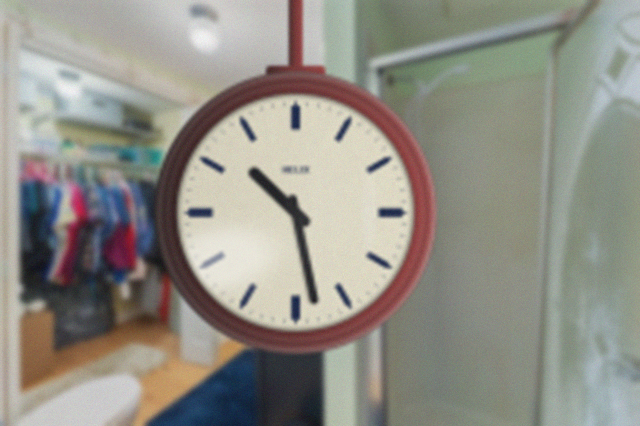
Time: **10:28**
